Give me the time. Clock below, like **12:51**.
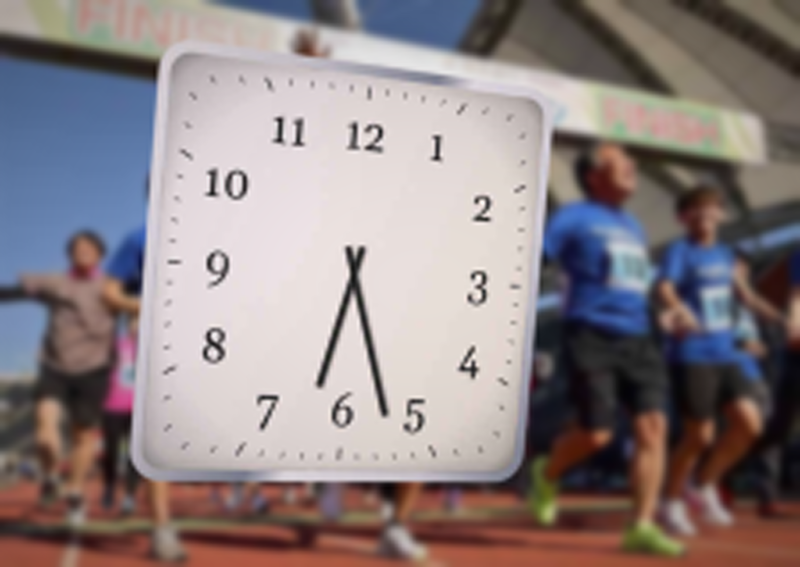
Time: **6:27**
